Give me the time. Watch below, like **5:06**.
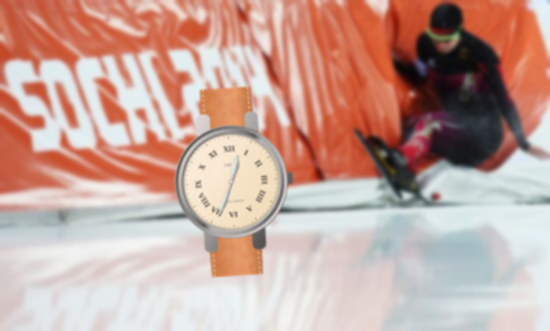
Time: **12:34**
